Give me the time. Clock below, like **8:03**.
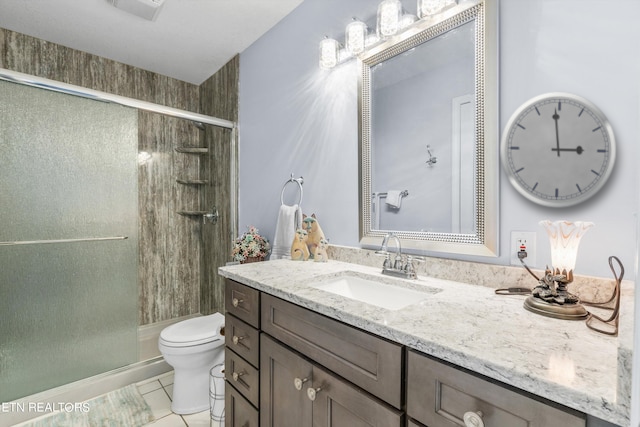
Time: **2:59**
